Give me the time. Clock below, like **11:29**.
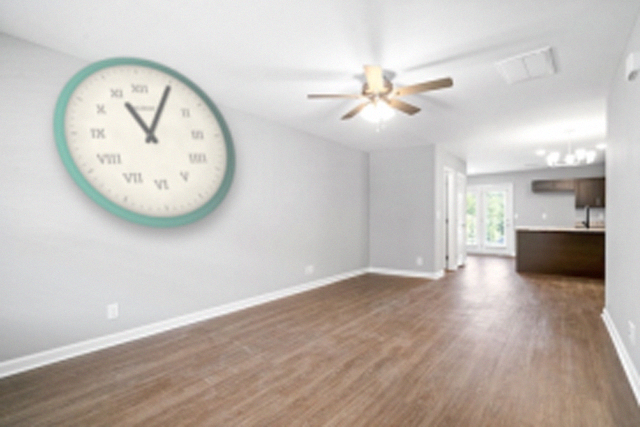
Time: **11:05**
